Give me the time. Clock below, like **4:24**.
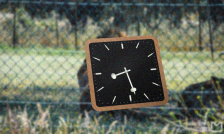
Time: **8:28**
